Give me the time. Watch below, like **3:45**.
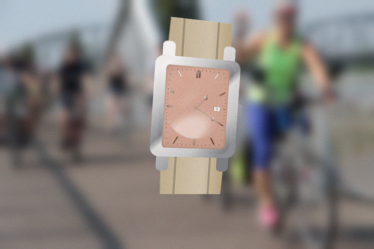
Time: **1:20**
